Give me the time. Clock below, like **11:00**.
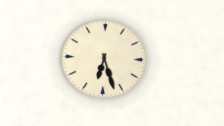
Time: **6:27**
